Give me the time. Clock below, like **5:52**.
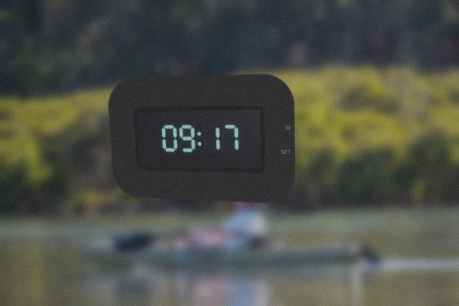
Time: **9:17**
